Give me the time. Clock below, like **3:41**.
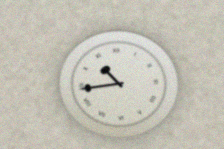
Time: **10:44**
